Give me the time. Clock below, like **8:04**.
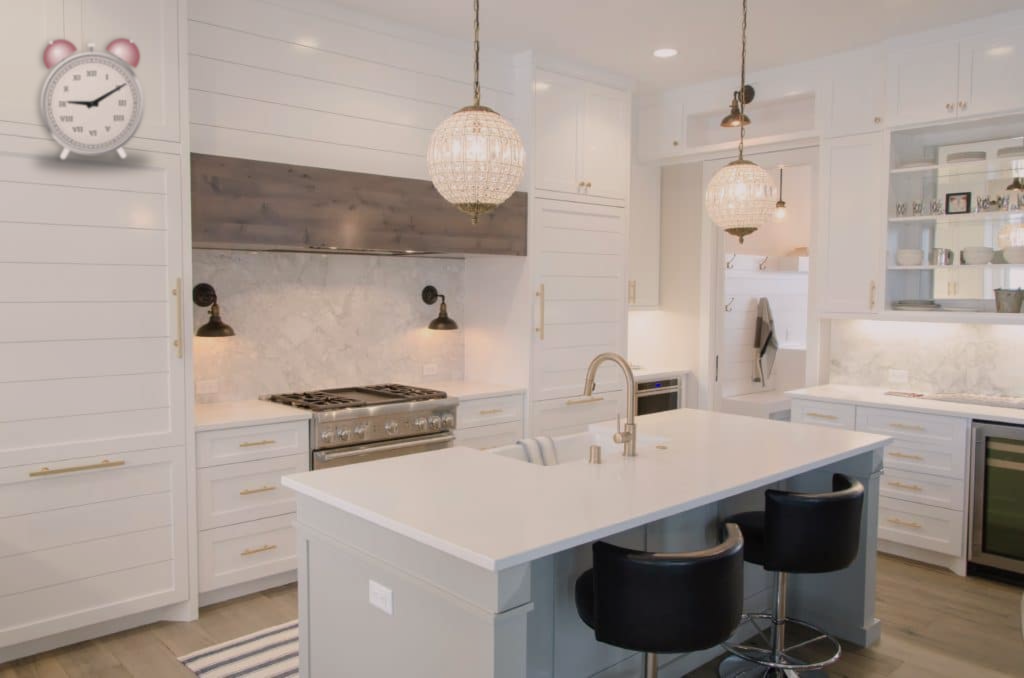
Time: **9:10**
